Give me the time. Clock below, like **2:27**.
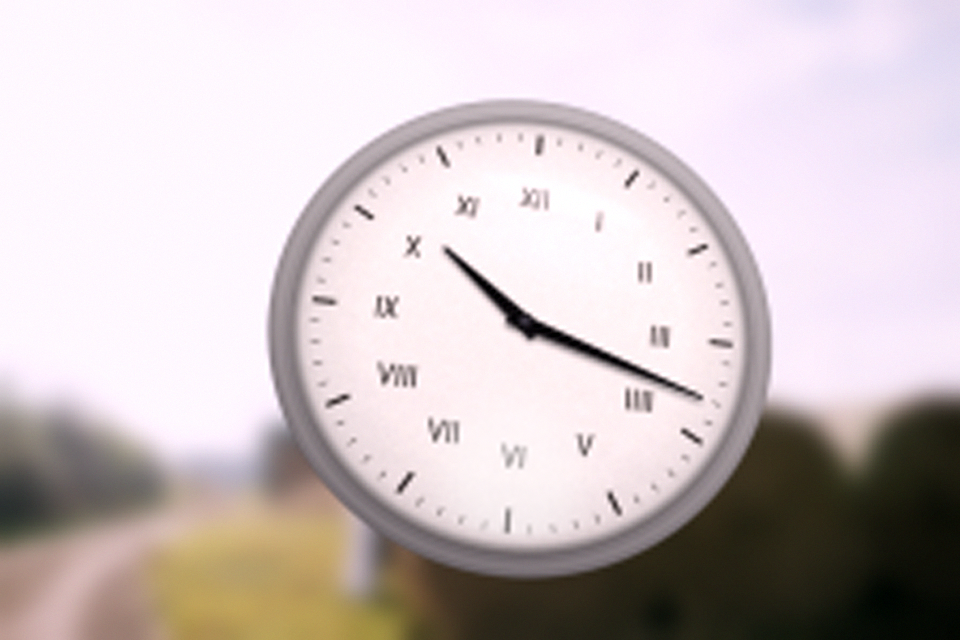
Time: **10:18**
